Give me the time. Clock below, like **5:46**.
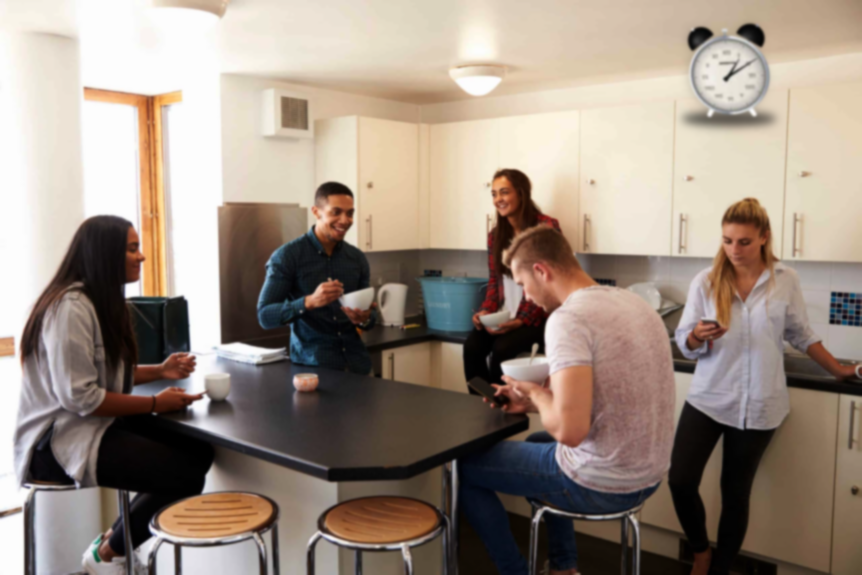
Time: **1:10**
